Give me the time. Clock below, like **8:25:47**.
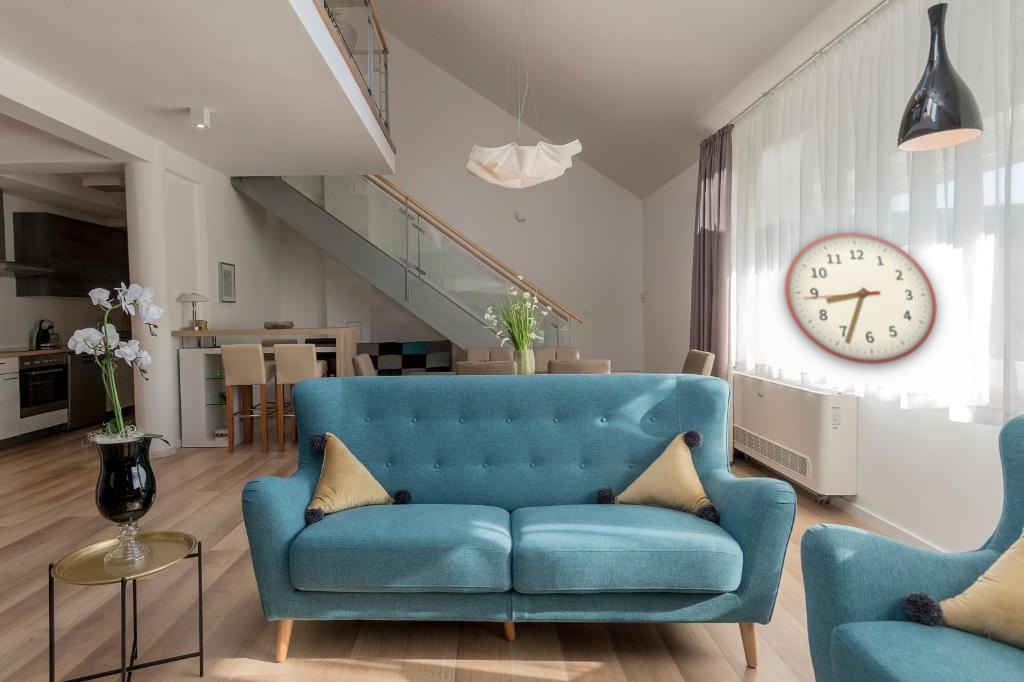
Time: **8:33:44**
